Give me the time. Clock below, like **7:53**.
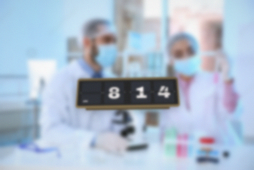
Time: **8:14**
